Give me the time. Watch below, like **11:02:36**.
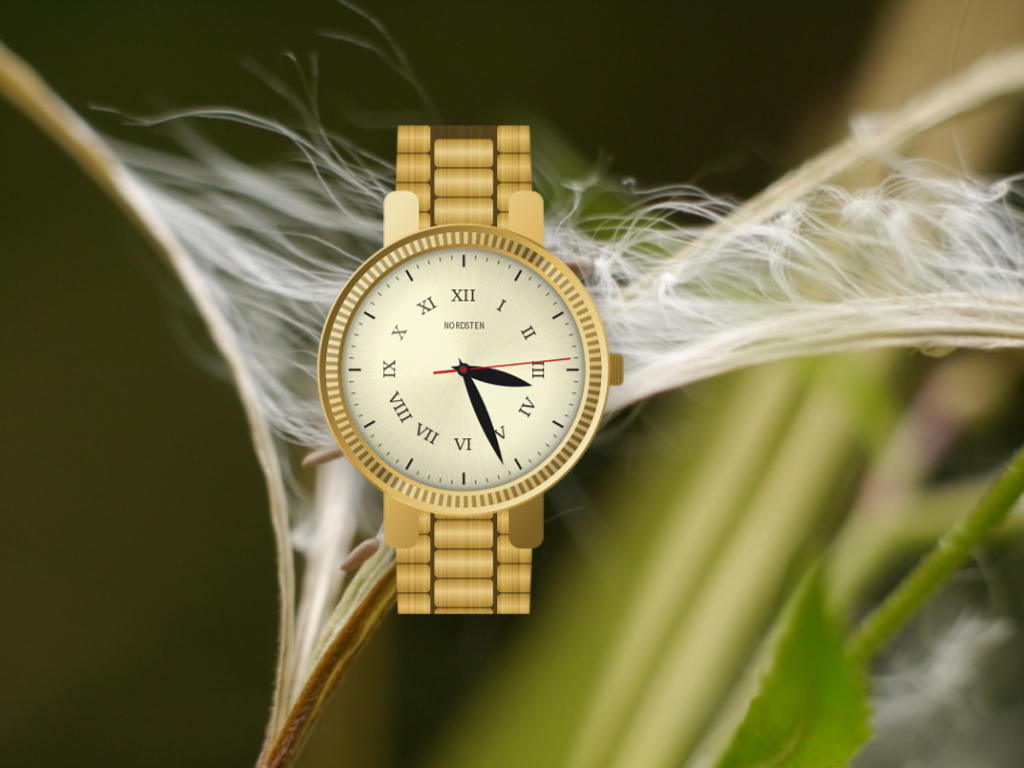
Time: **3:26:14**
